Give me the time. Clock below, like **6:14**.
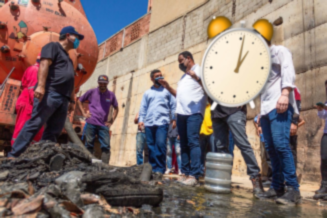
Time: **1:01**
